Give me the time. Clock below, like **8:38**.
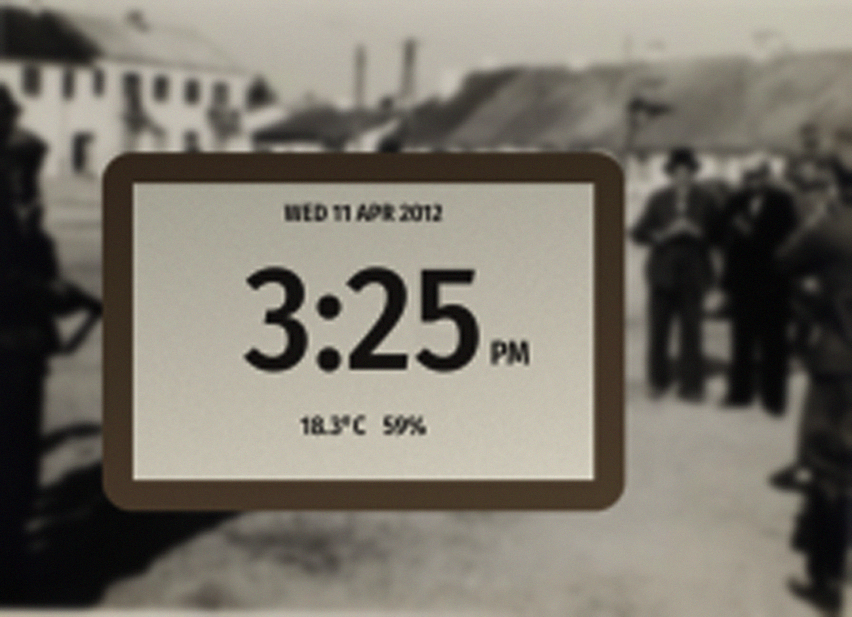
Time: **3:25**
